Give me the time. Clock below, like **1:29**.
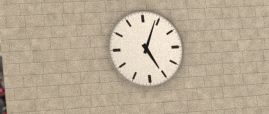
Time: **5:04**
